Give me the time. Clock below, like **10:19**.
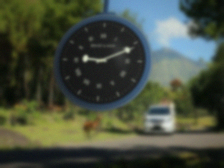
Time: **9:11**
